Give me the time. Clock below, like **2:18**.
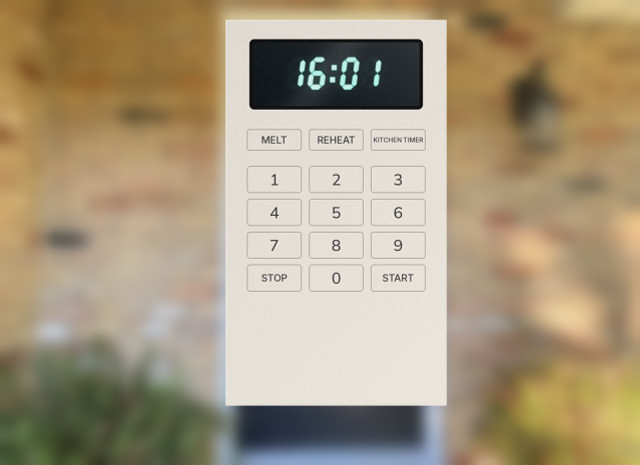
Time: **16:01**
